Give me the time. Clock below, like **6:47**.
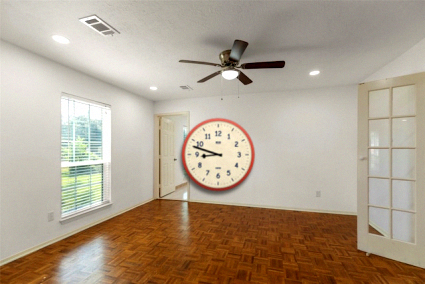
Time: **8:48**
